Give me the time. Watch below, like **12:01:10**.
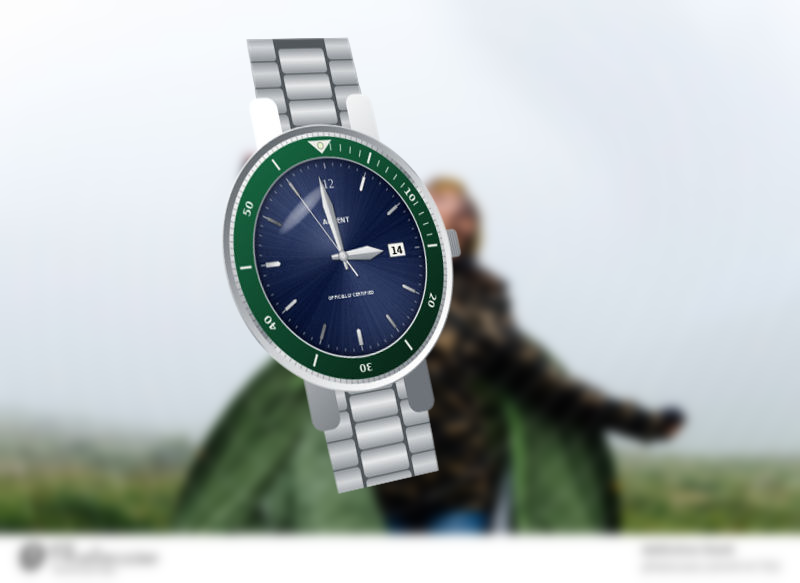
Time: **2:58:55**
